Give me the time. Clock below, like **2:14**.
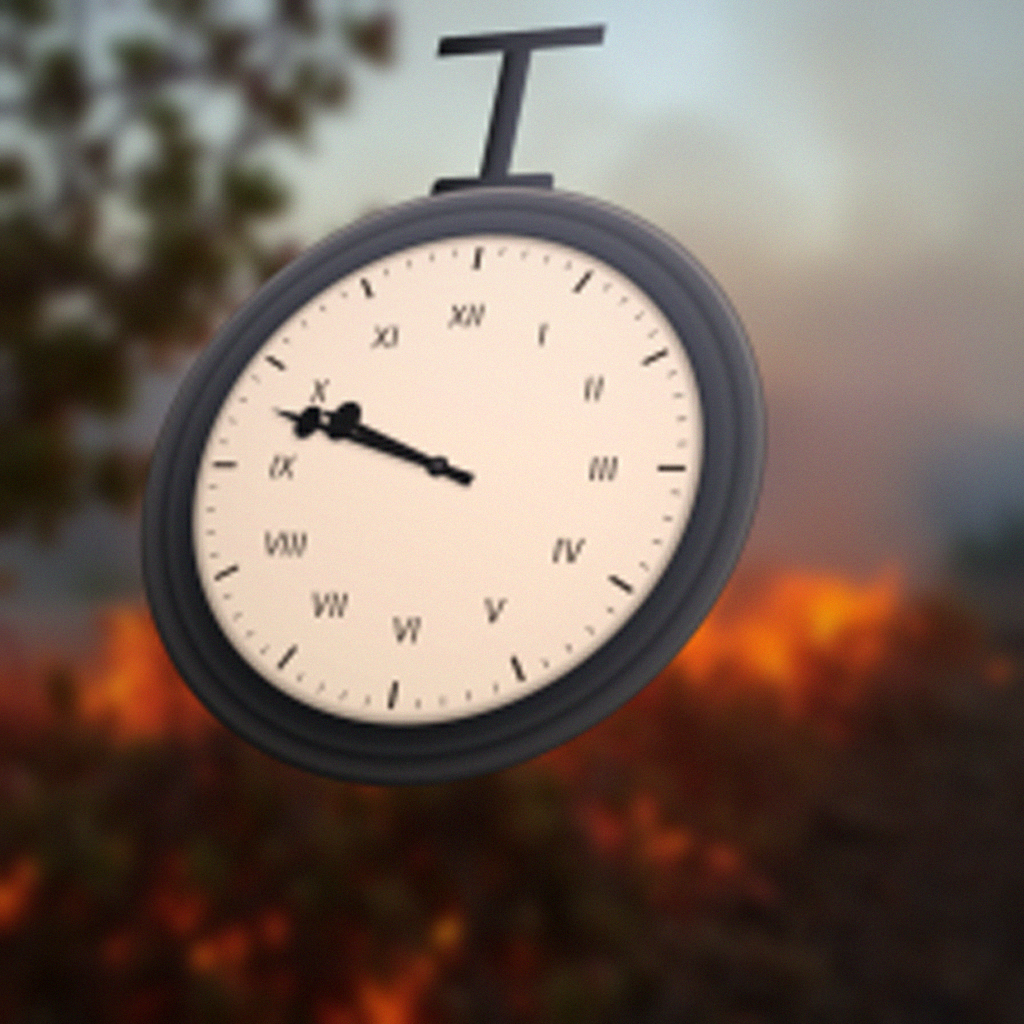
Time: **9:48**
